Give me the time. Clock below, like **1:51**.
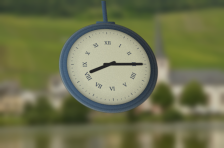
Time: **8:15**
